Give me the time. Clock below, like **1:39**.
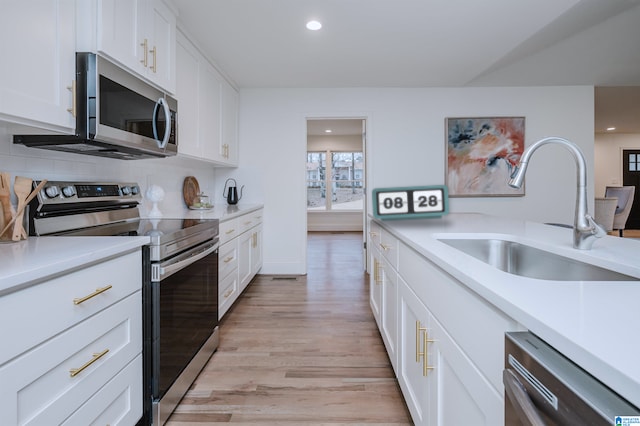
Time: **8:28**
